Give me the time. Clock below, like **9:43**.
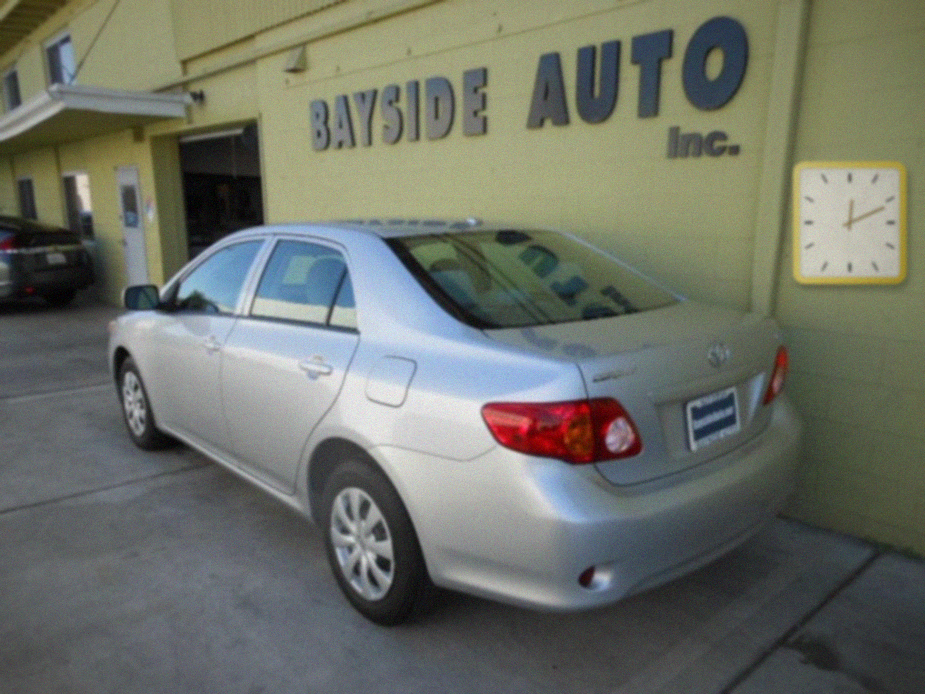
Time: **12:11**
